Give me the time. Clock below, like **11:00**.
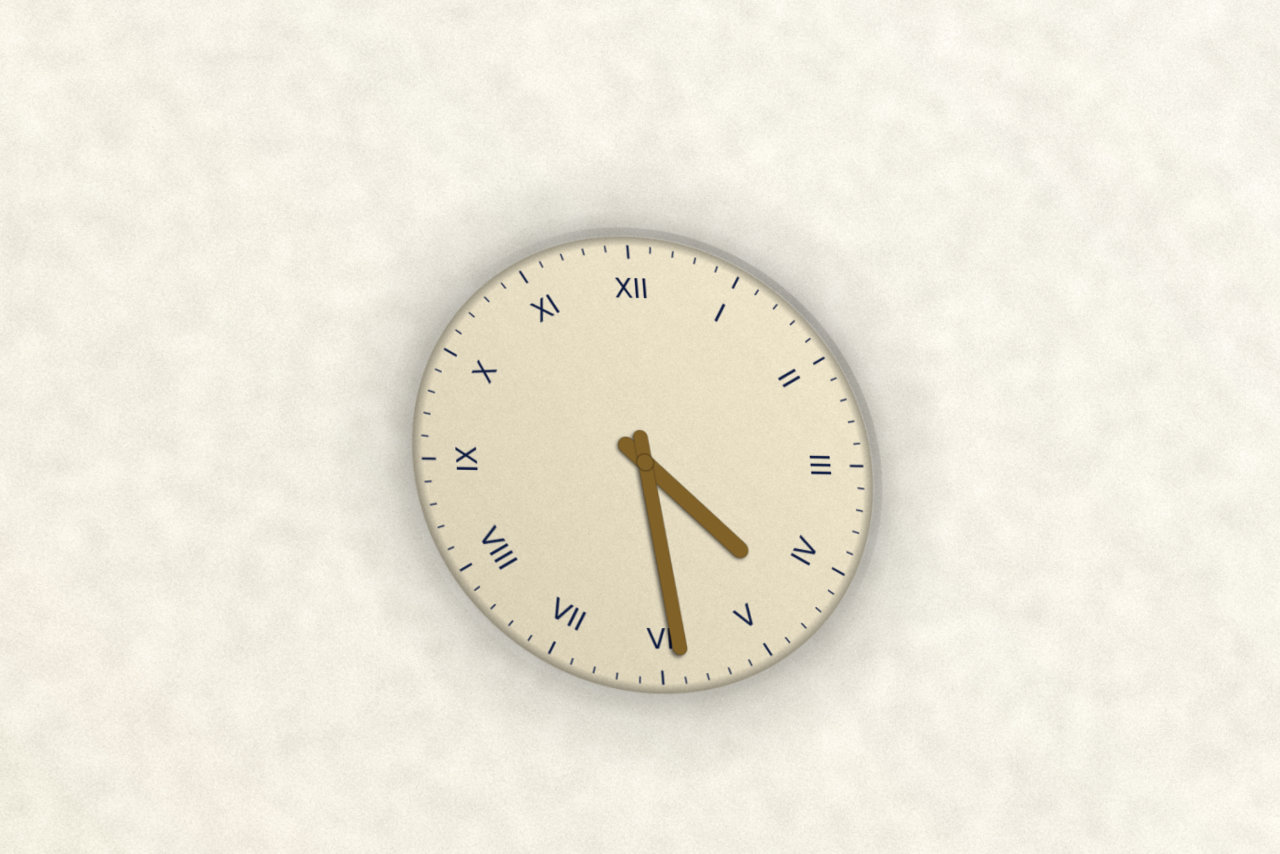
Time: **4:29**
